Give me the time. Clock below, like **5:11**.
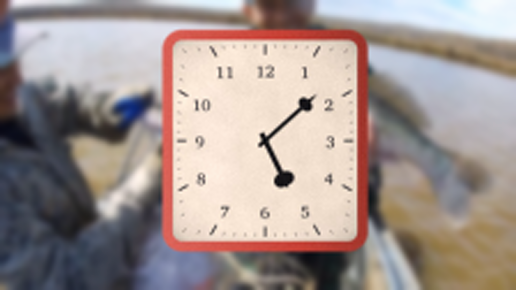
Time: **5:08**
